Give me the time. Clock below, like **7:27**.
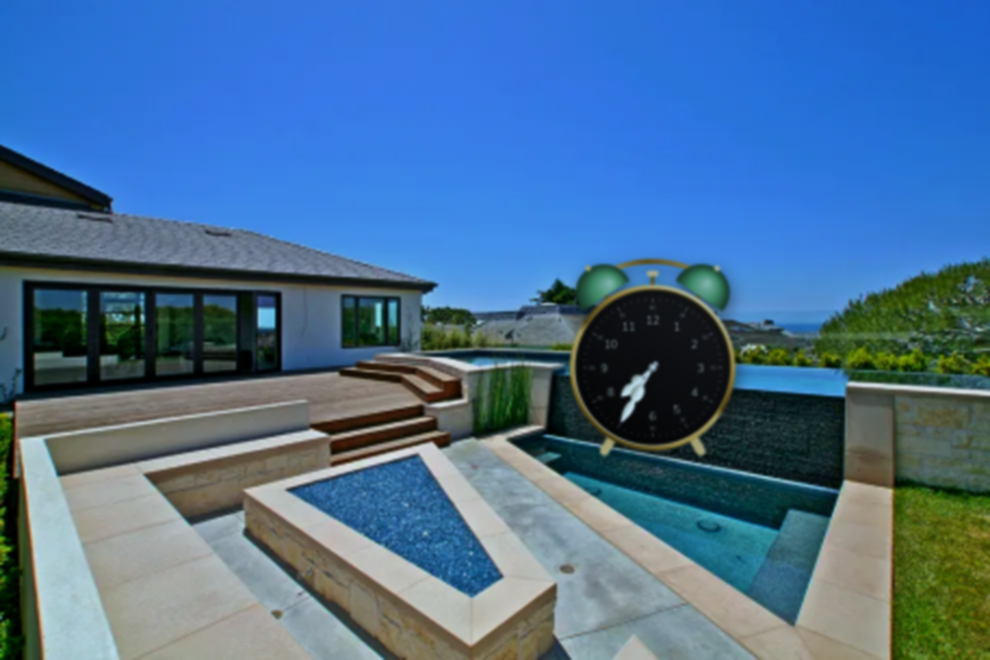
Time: **7:35**
